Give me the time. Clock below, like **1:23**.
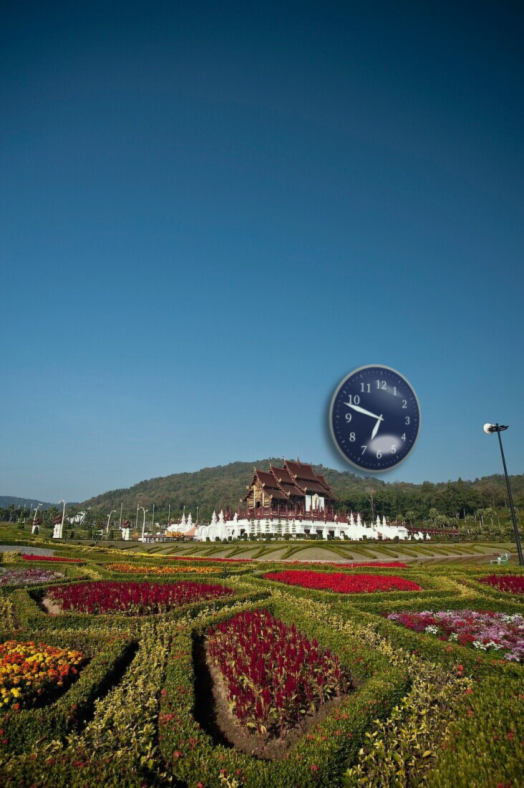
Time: **6:48**
